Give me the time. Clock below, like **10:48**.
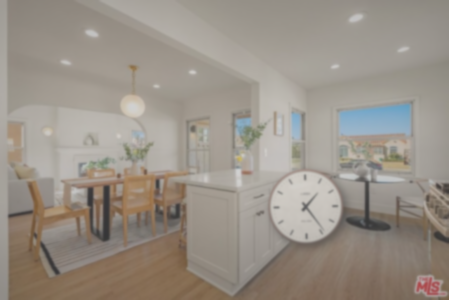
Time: **1:24**
